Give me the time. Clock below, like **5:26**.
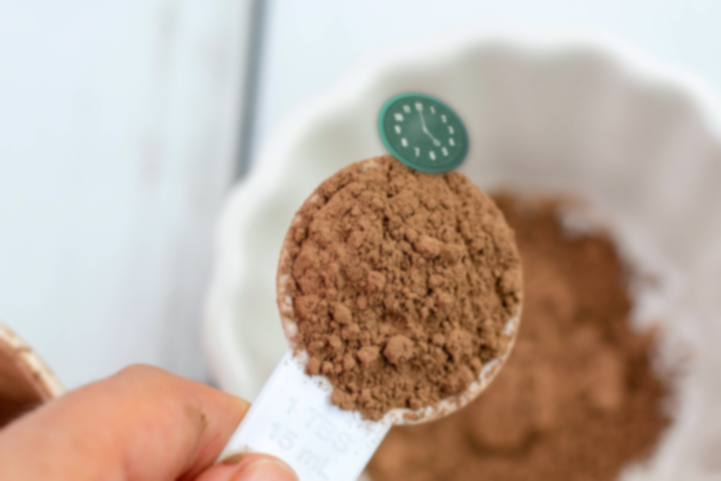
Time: **5:00**
